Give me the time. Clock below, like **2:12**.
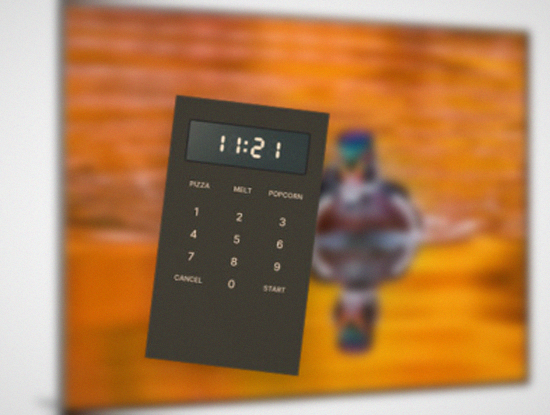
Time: **11:21**
